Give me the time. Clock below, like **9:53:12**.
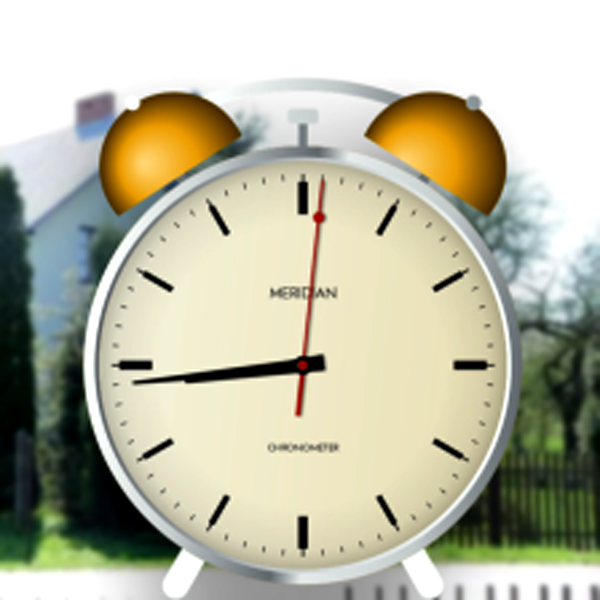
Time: **8:44:01**
